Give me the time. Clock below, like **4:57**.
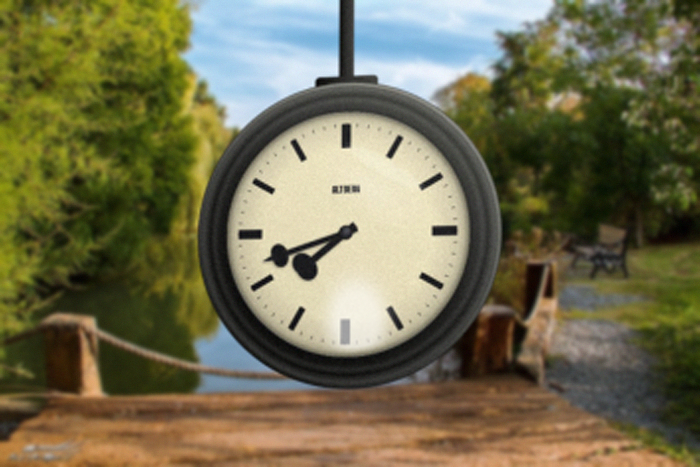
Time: **7:42**
